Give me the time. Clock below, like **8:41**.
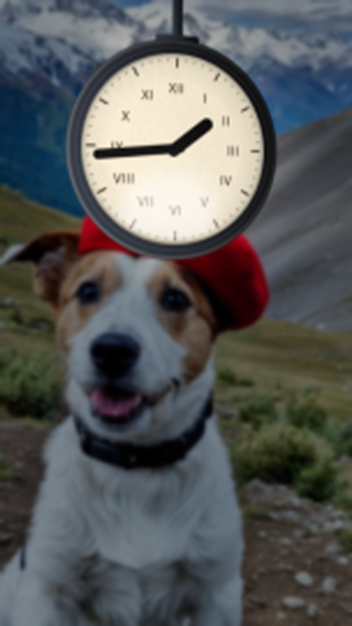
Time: **1:44**
